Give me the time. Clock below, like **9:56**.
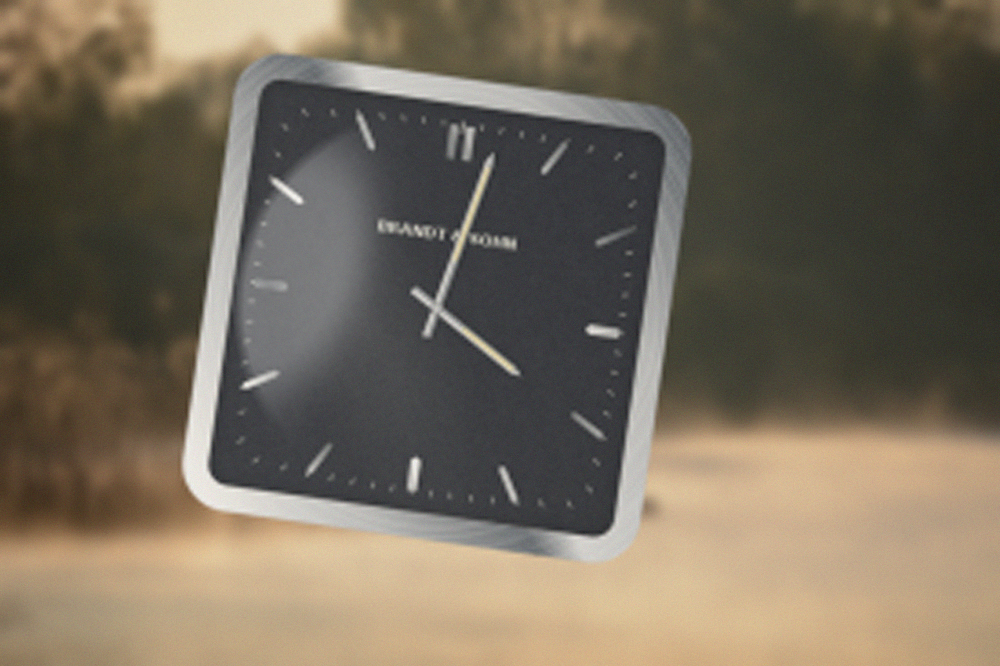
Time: **4:02**
